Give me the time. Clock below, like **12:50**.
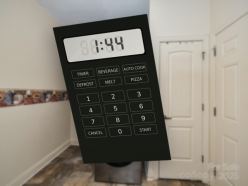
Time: **1:44**
